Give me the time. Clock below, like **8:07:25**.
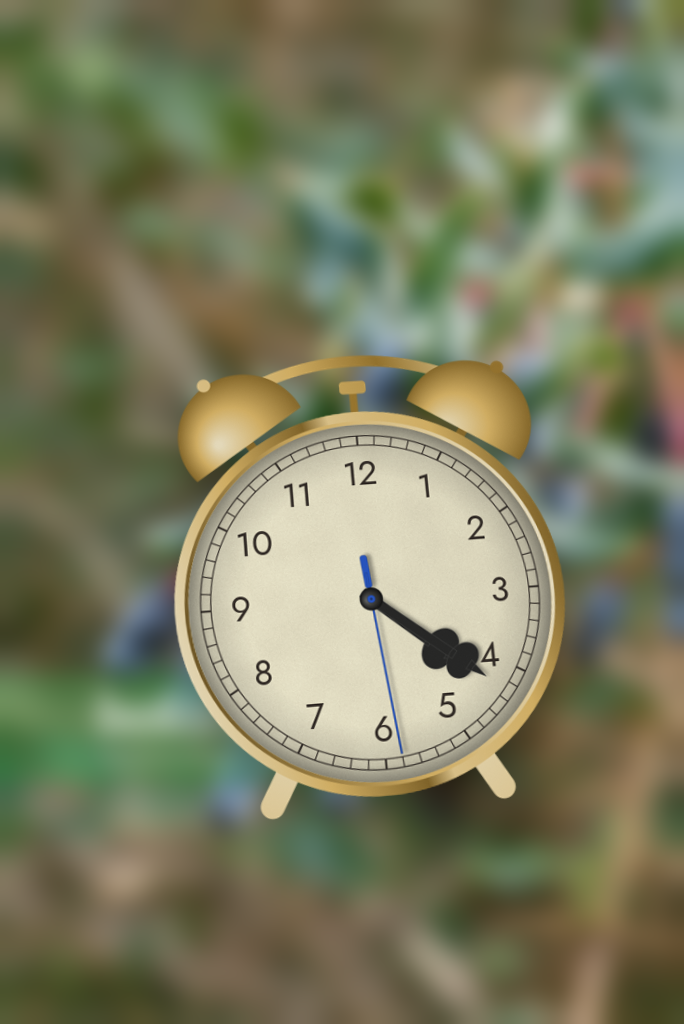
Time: **4:21:29**
